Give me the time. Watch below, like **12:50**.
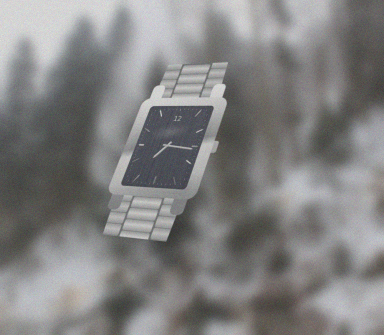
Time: **7:16**
